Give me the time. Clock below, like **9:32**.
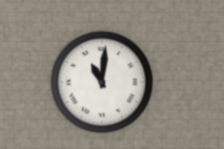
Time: **11:01**
